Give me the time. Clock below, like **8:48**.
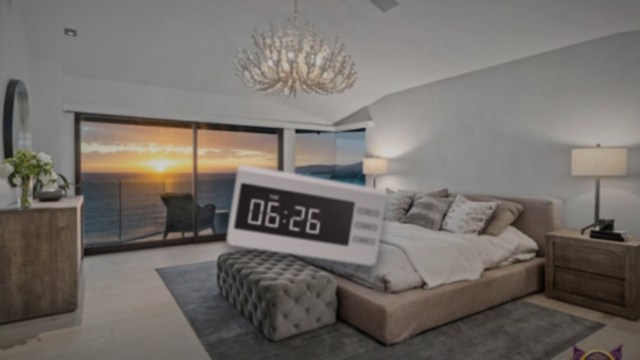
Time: **6:26**
